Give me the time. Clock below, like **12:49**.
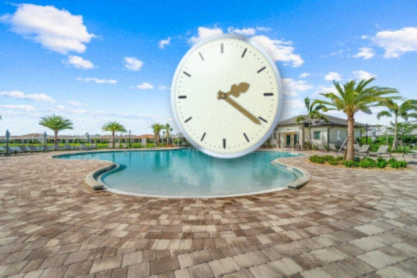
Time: **2:21**
